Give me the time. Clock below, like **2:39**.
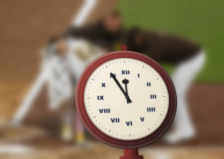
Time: **11:55**
